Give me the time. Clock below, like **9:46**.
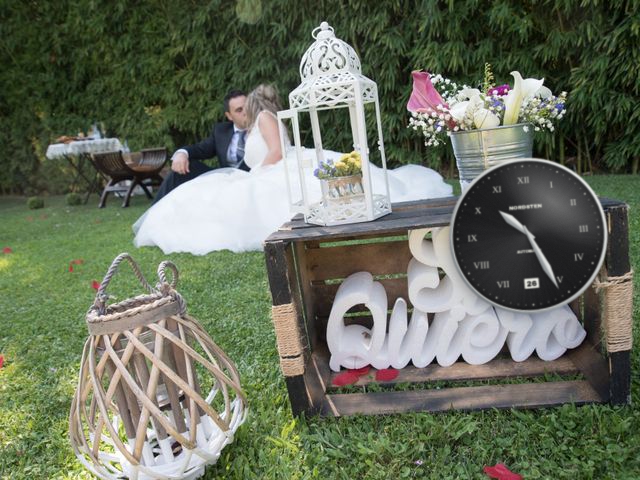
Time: **10:26**
